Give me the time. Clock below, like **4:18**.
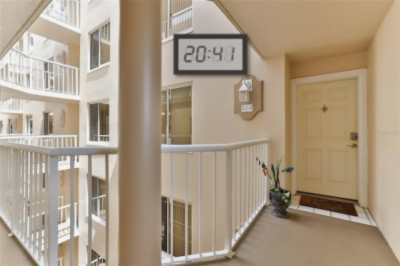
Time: **20:41**
